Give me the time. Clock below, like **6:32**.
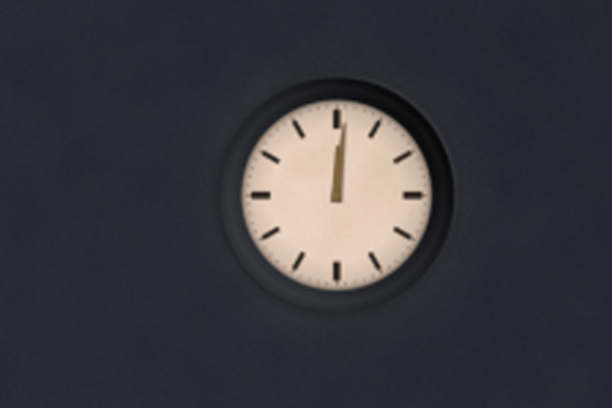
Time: **12:01**
